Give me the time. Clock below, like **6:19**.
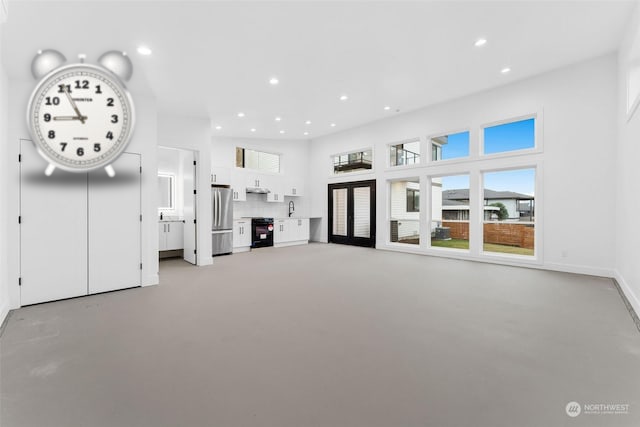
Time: **8:55**
